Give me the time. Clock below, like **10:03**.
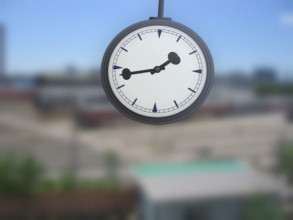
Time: **1:43**
